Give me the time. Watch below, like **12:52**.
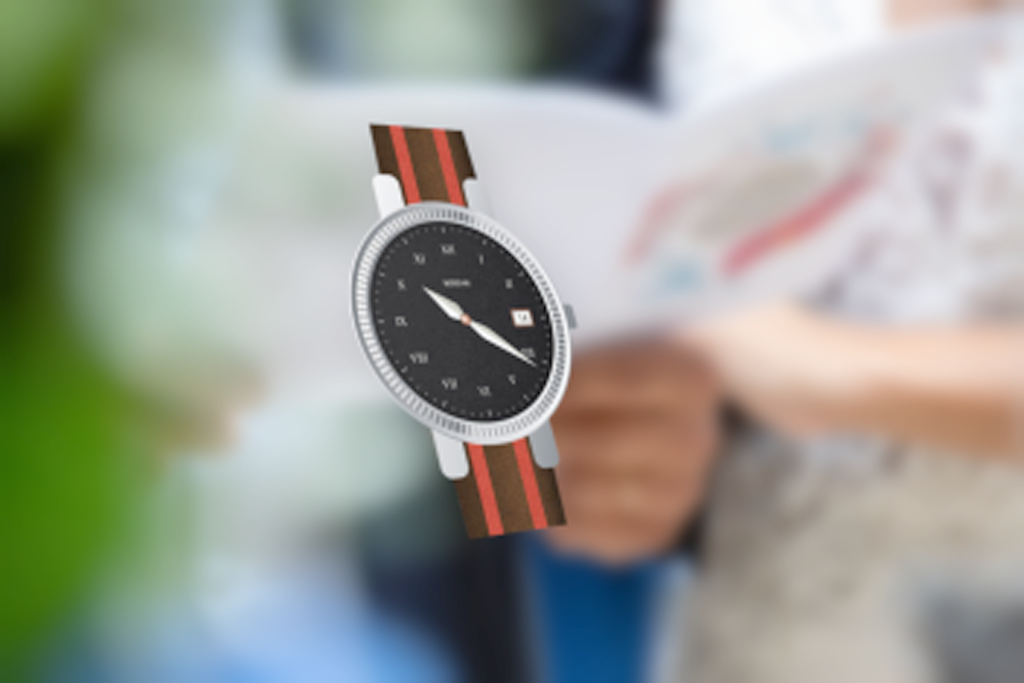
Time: **10:21**
